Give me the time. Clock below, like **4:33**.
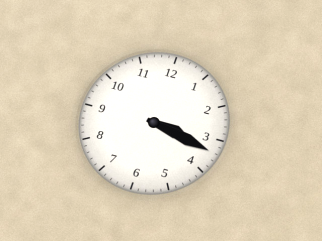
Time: **3:17**
